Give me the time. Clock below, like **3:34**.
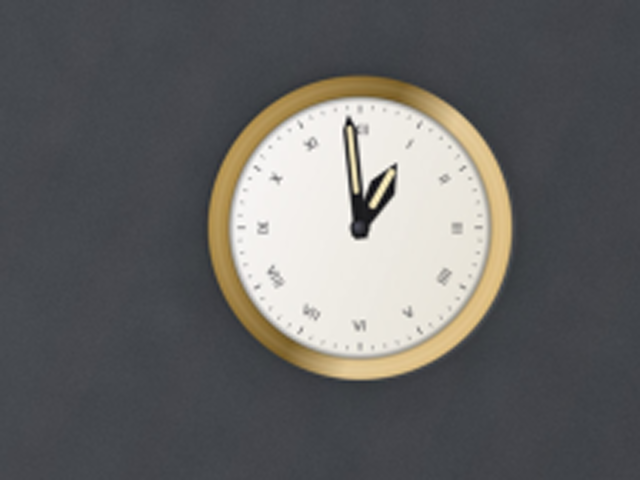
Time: **12:59**
